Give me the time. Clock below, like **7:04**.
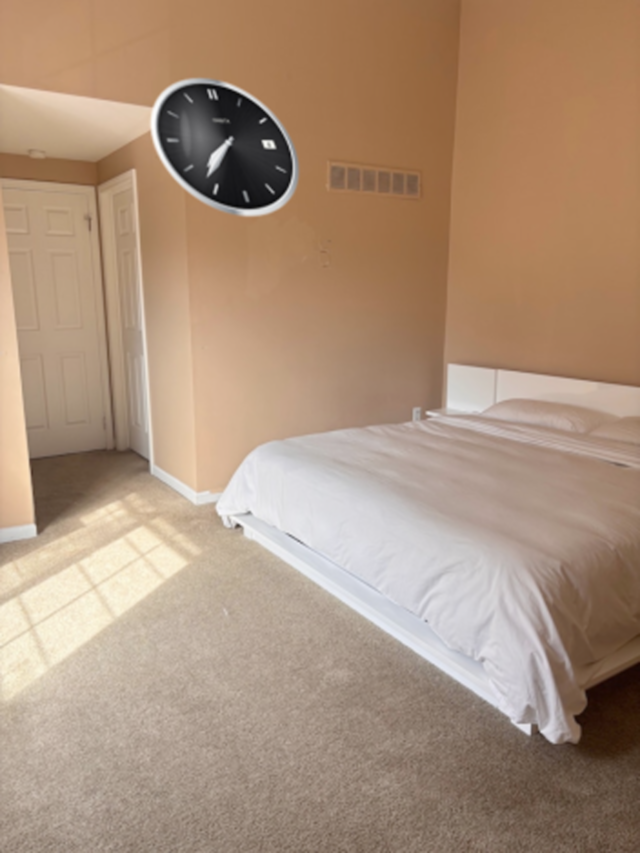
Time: **7:37**
